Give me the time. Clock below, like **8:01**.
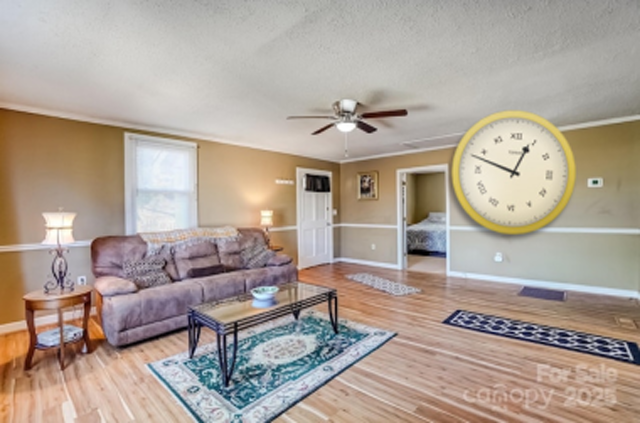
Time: **12:48**
